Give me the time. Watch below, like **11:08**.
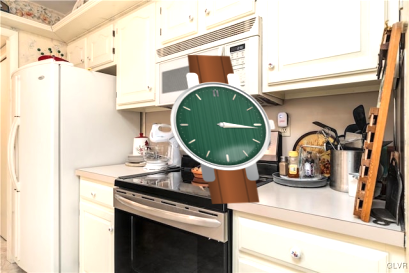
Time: **3:16**
